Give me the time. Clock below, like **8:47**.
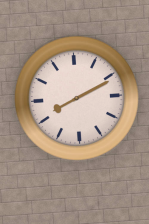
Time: **8:11**
